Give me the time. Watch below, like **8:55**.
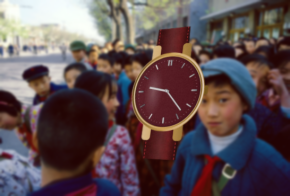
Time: **9:23**
